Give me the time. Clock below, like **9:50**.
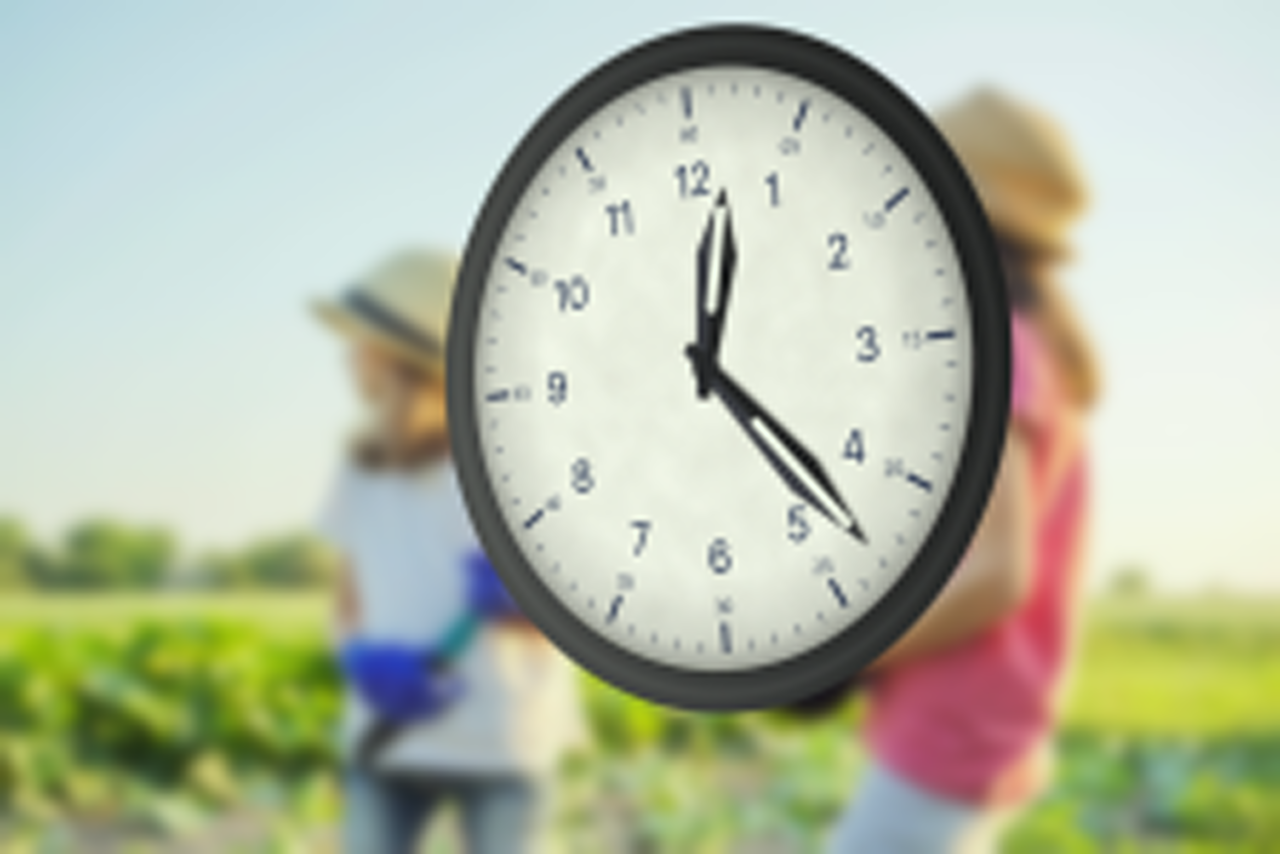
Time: **12:23**
